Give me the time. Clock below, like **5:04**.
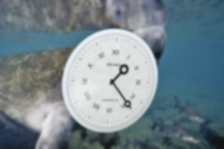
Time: **1:23**
